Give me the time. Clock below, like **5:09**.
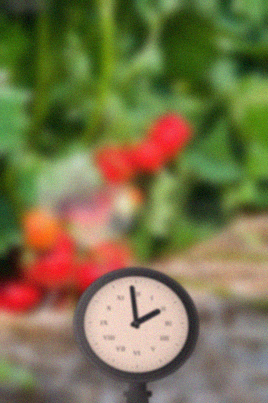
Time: **1:59**
